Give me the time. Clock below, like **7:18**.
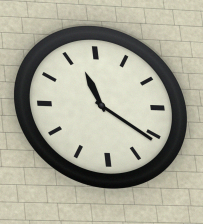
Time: **11:21**
